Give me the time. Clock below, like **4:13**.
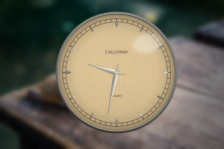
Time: **9:32**
